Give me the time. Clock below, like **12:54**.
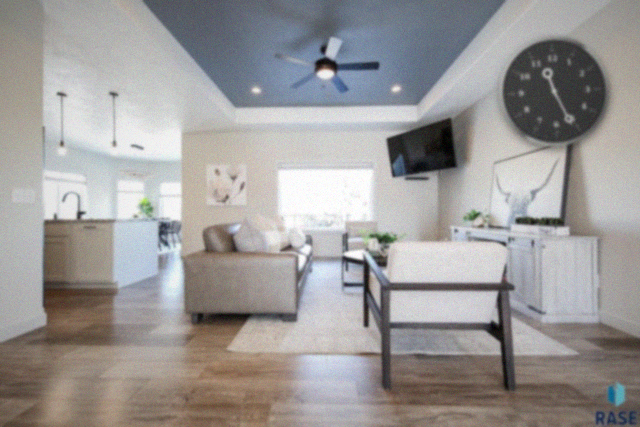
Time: **11:26**
